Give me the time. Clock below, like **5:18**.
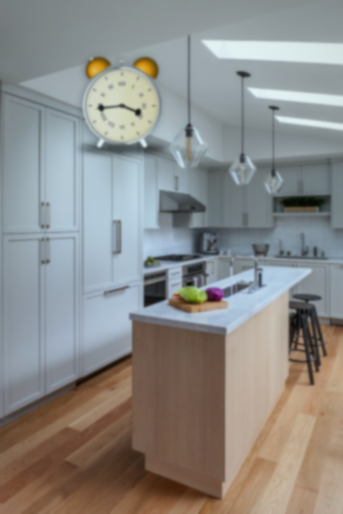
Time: **3:44**
